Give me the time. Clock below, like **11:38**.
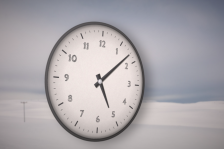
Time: **5:08**
